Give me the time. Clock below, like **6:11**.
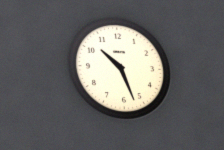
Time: **10:27**
